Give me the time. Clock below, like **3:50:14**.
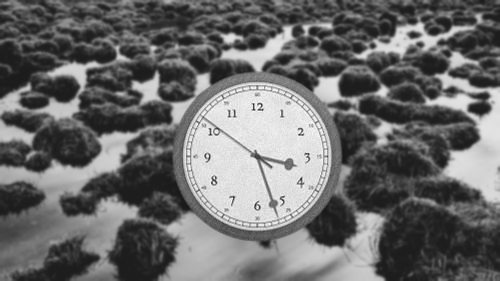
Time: **3:26:51**
